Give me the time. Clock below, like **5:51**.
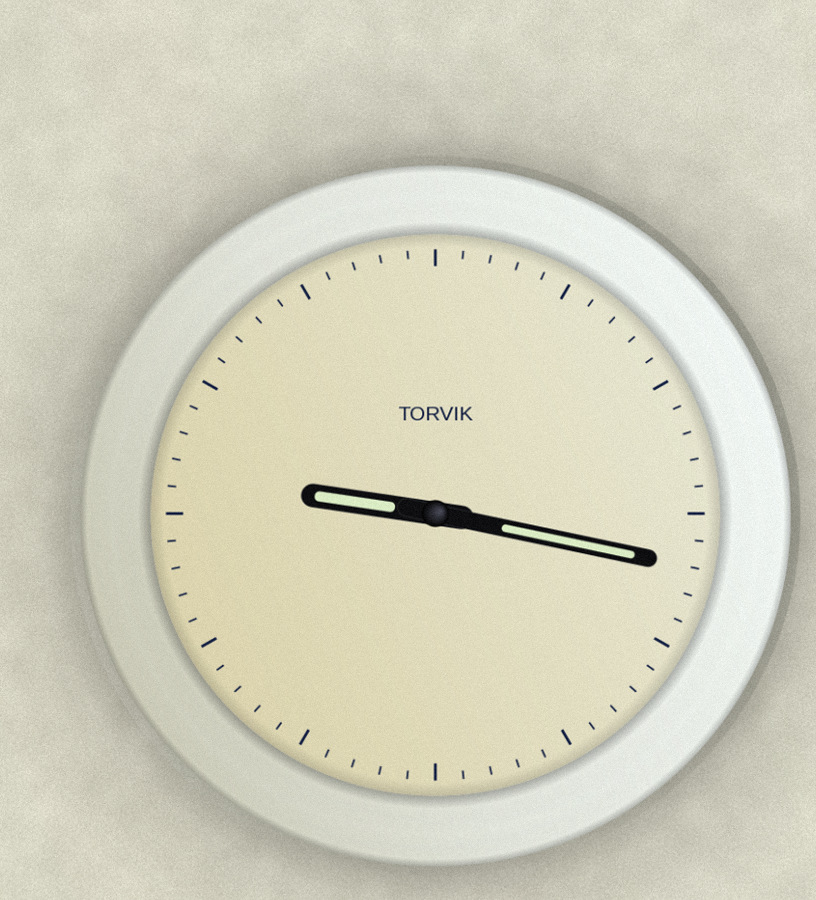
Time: **9:17**
